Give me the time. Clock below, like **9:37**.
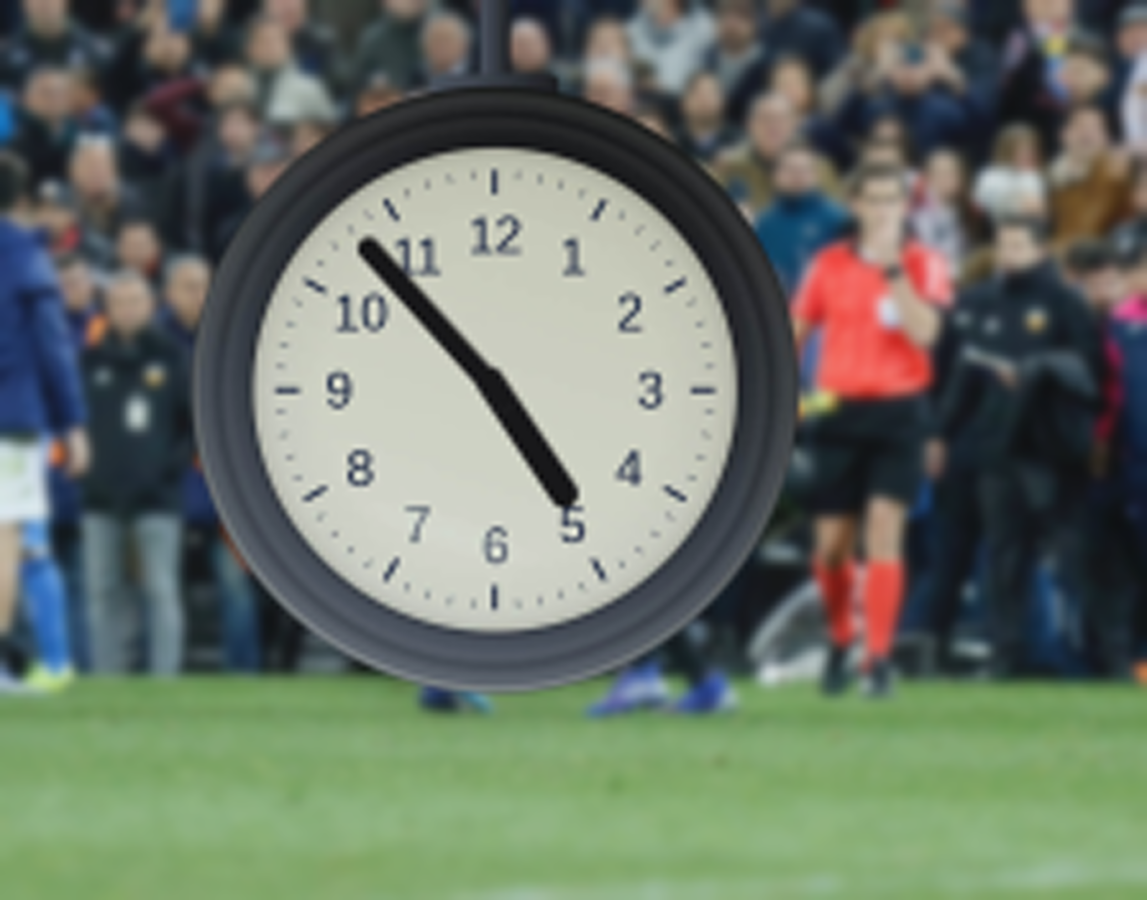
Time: **4:53**
